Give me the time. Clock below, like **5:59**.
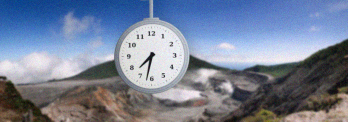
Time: **7:32**
